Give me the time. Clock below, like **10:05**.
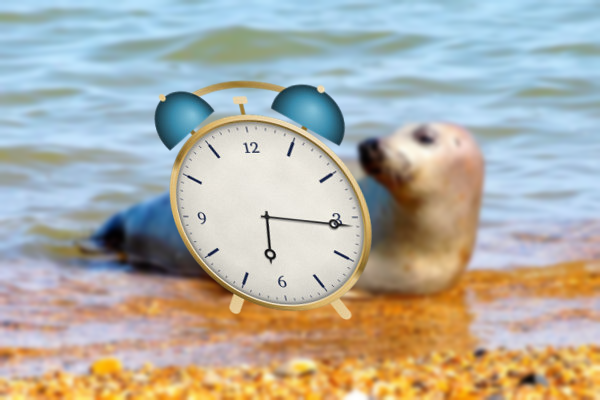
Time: **6:16**
